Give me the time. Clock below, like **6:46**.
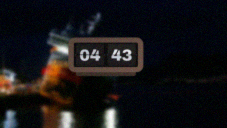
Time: **4:43**
